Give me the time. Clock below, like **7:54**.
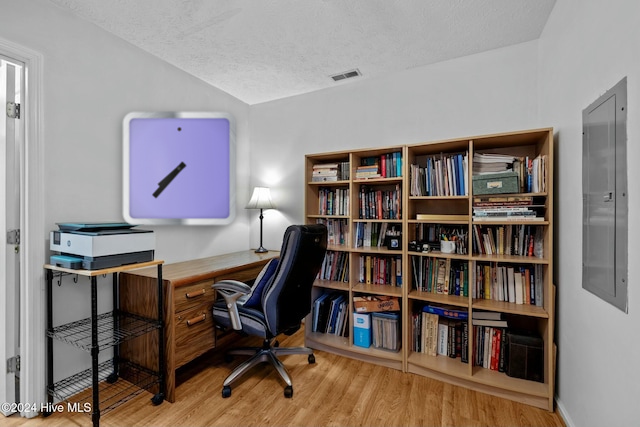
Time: **7:37**
